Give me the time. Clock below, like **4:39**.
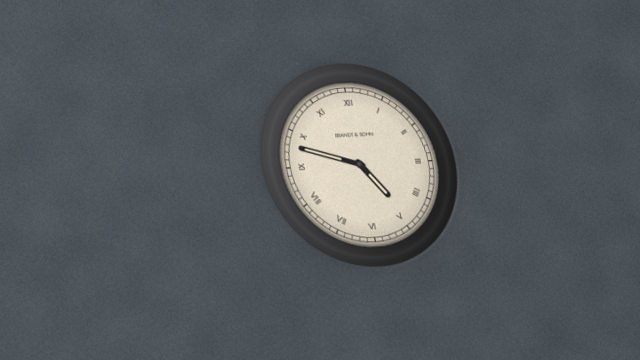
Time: **4:48**
